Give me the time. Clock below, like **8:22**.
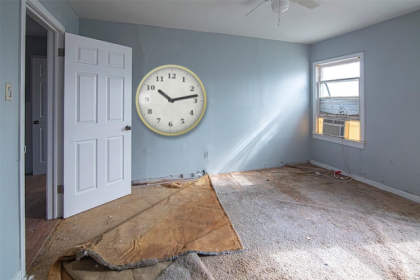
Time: **10:13**
